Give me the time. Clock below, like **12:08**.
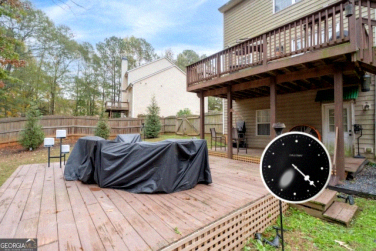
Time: **4:22**
